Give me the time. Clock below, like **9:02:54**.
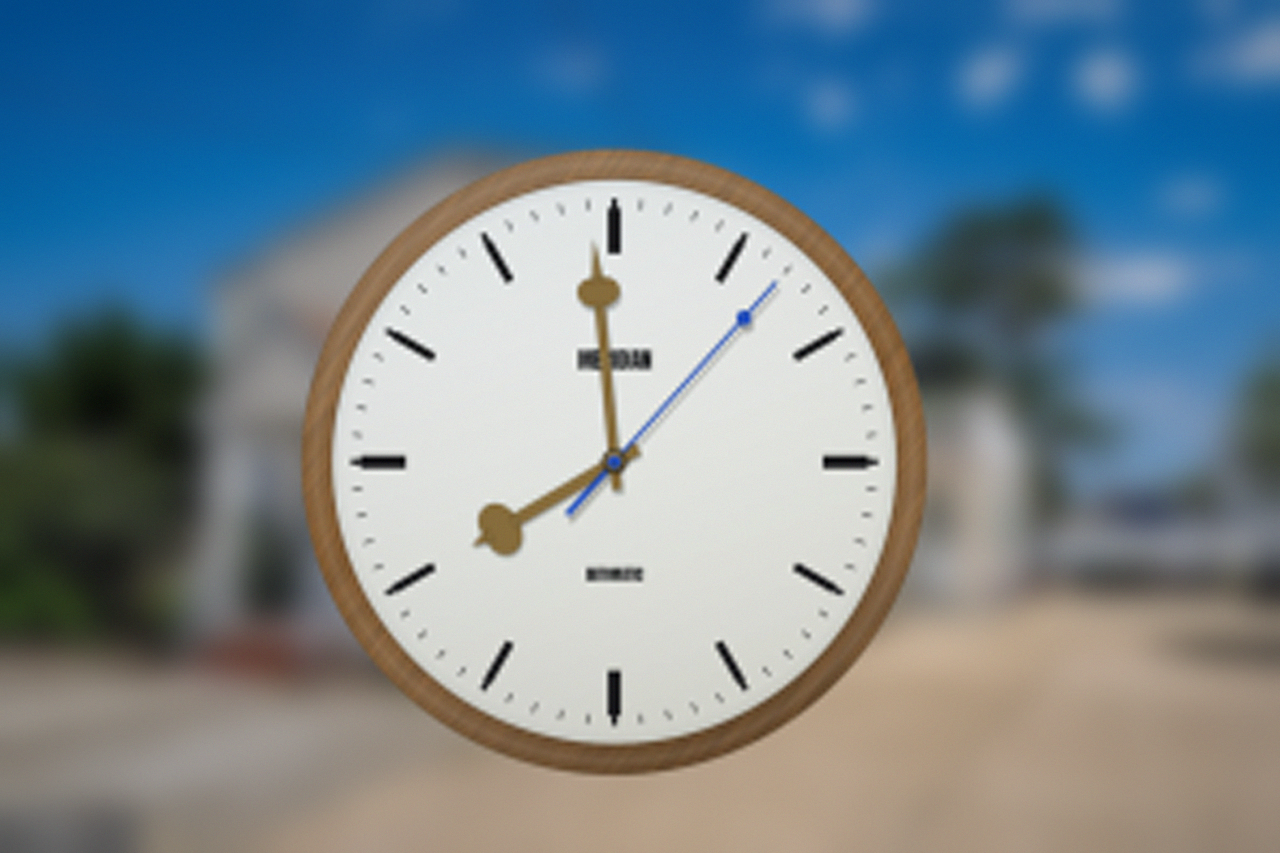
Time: **7:59:07**
